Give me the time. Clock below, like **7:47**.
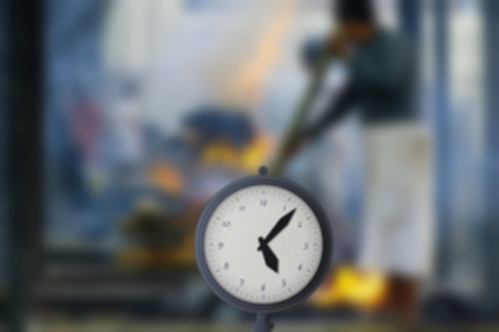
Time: **5:07**
